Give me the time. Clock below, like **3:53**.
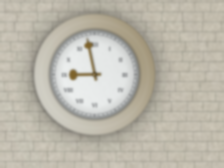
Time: **8:58**
